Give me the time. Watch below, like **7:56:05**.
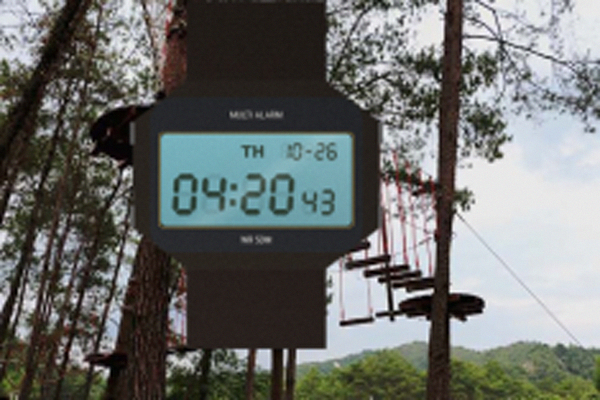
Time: **4:20:43**
